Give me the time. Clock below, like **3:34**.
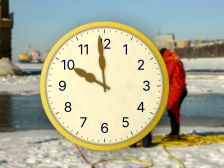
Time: **9:59**
